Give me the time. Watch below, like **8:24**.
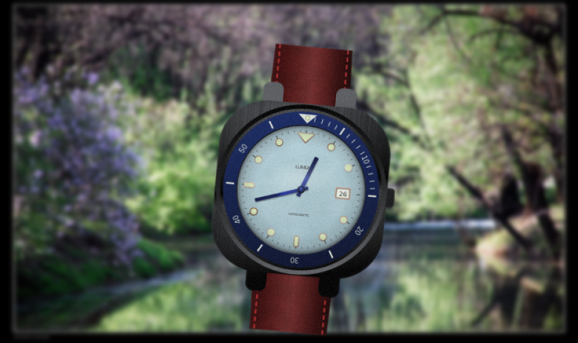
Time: **12:42**
